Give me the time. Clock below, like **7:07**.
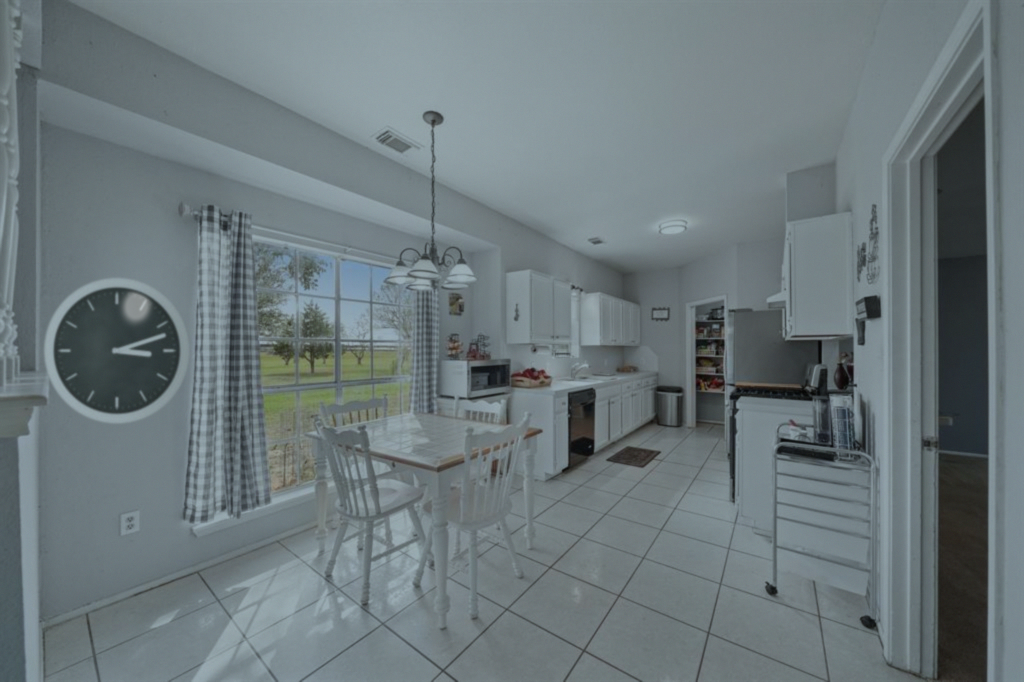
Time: **3:12**
